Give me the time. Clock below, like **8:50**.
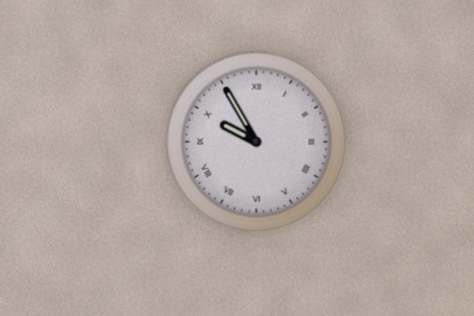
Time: **9:55**
